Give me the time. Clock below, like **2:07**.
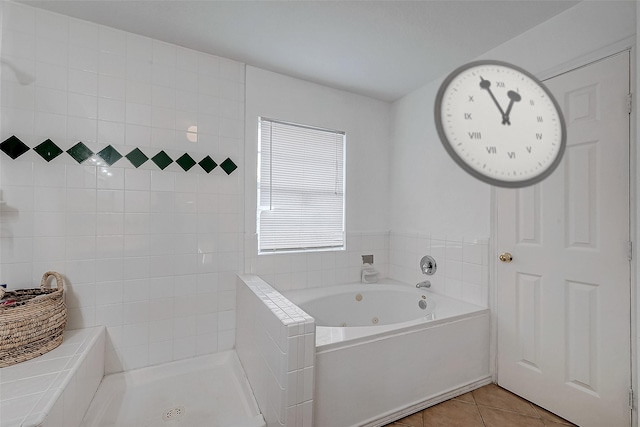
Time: **12:56**
